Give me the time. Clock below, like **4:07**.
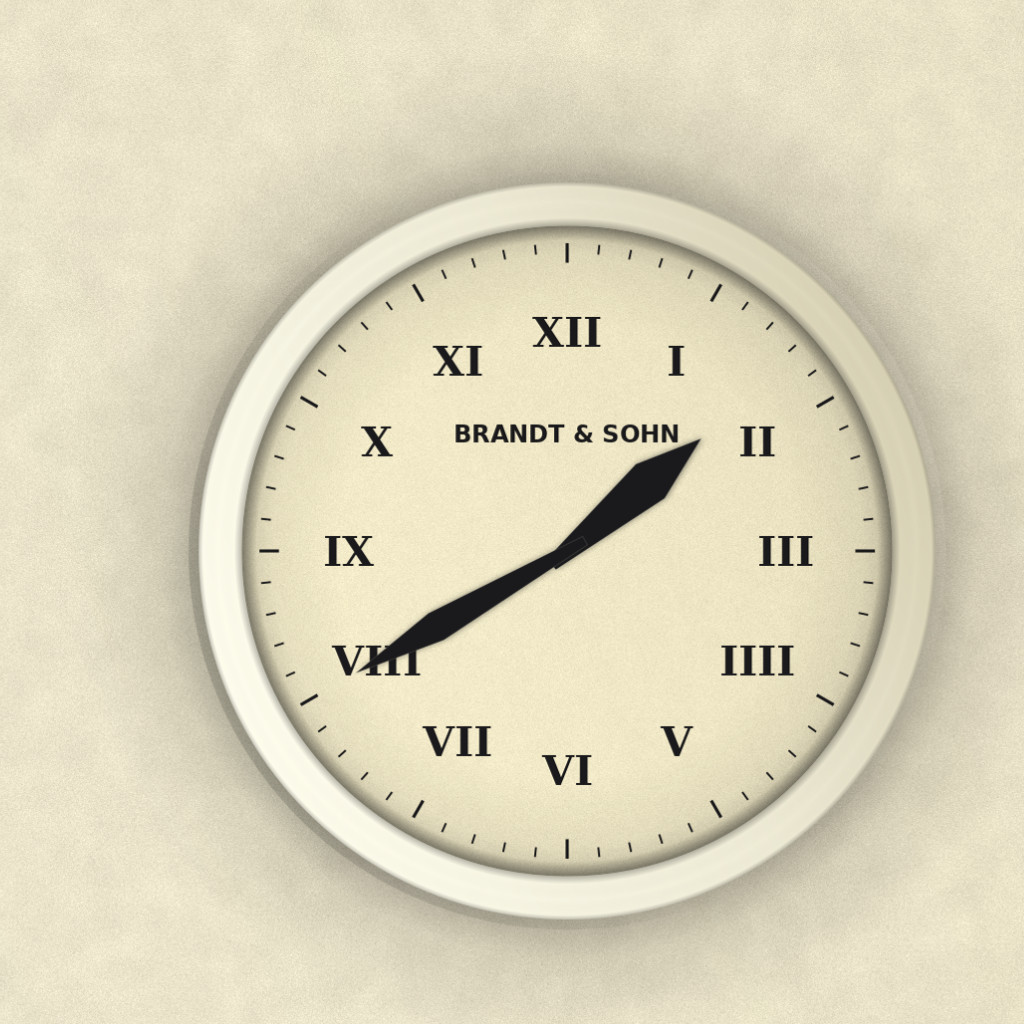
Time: **1:40**
